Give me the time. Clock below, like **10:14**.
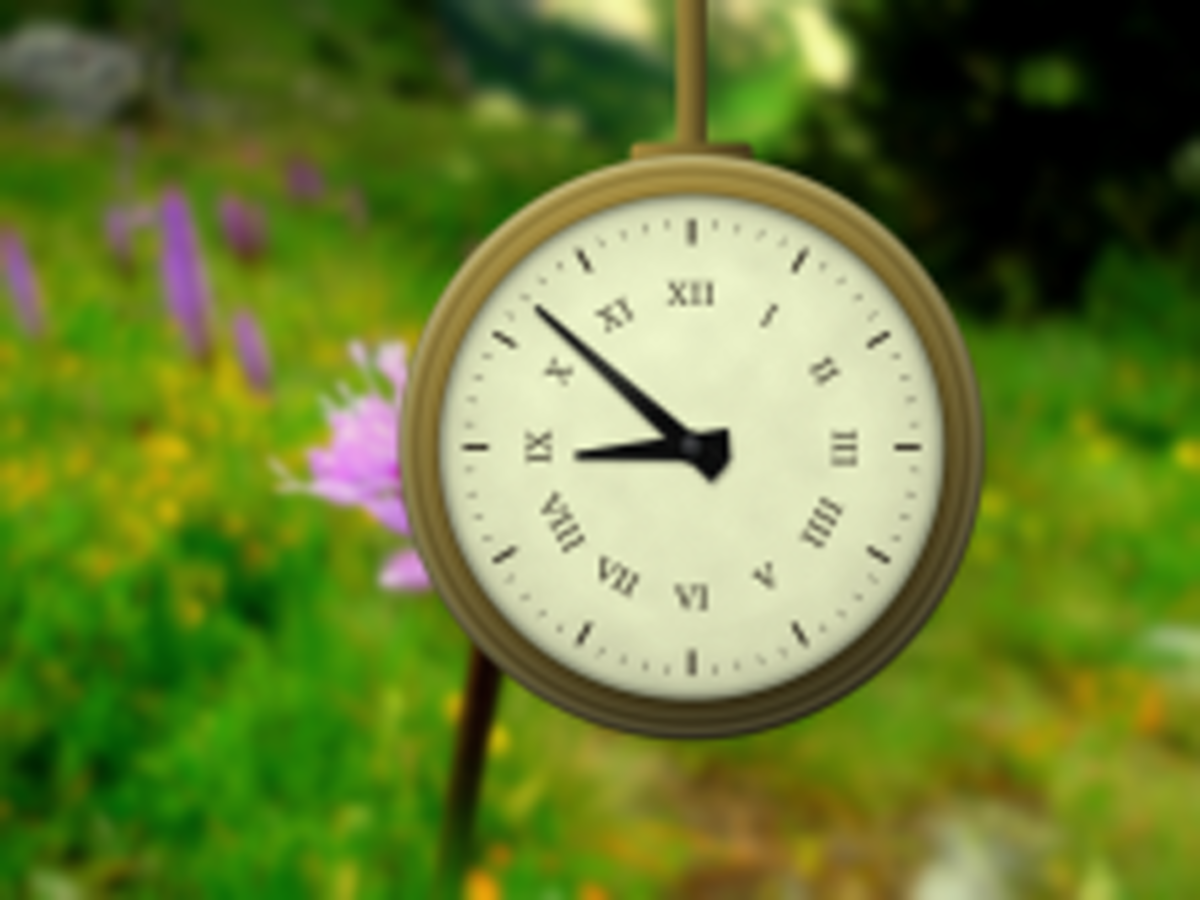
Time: **8:52**
